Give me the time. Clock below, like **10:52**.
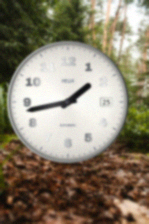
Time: **1:43**
